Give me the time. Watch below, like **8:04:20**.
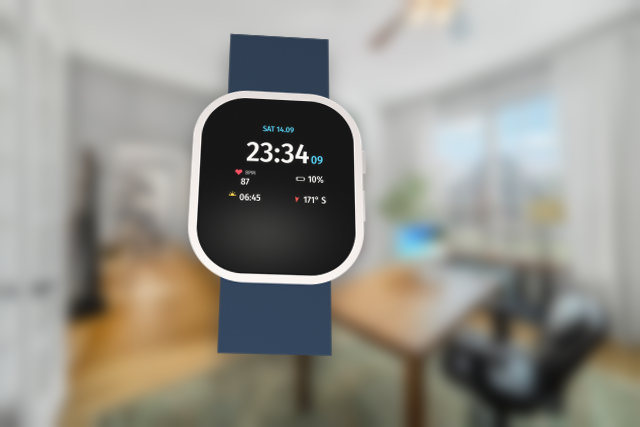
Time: **23:34:09**
